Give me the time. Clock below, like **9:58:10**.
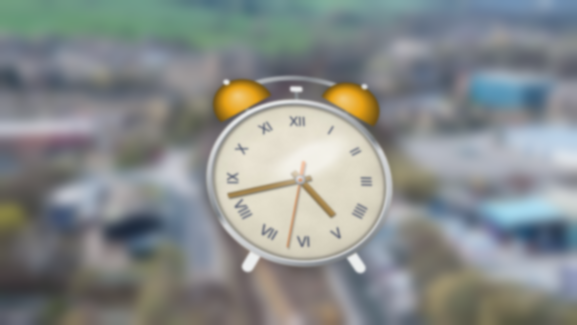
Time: **4:42:32**
